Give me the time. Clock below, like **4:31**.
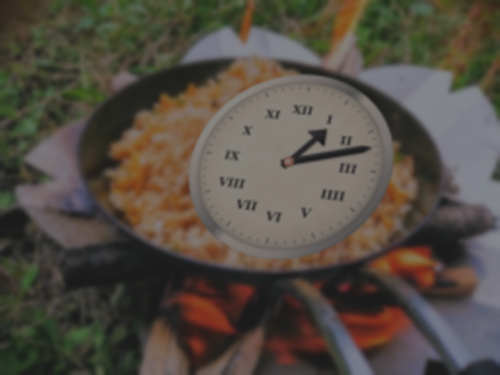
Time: **1:12**
